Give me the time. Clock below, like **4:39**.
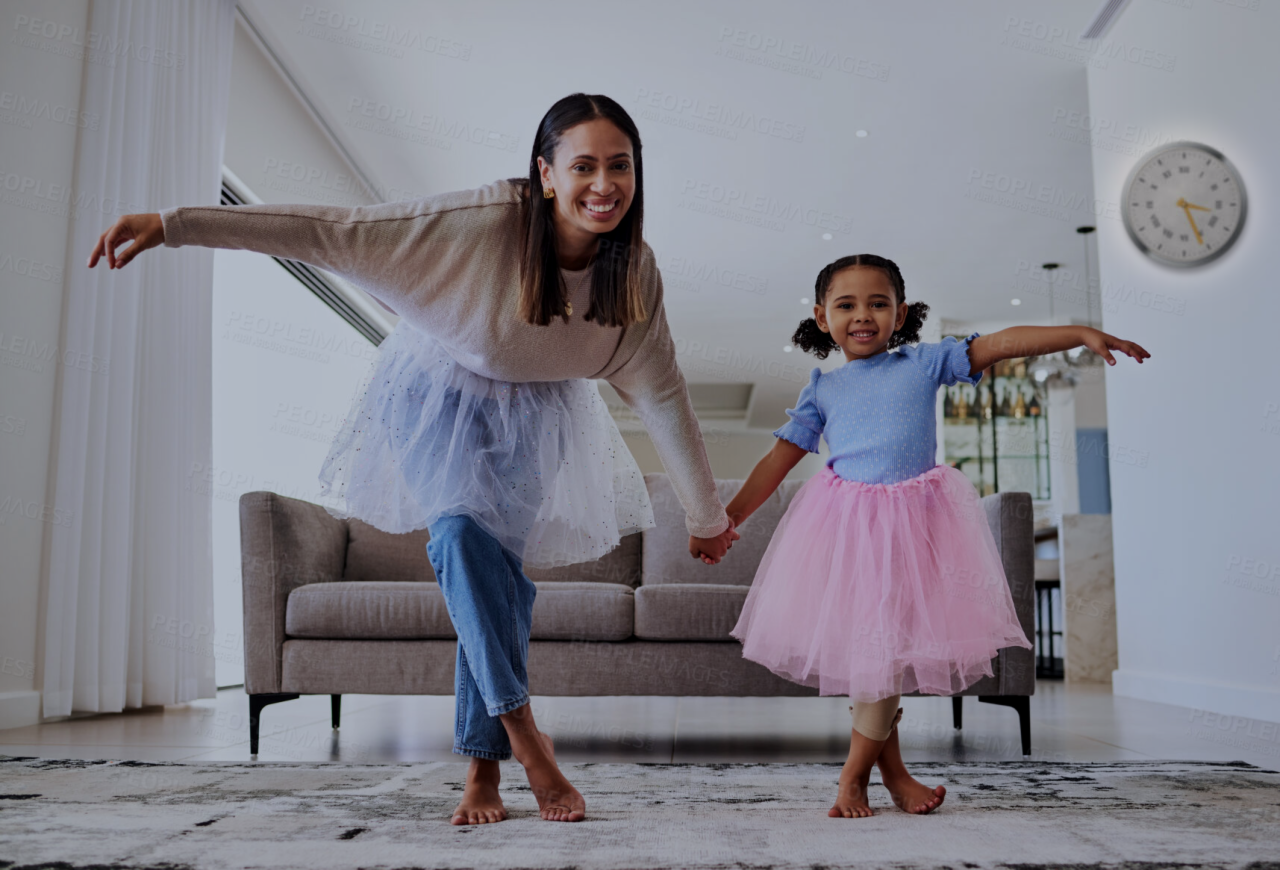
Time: **3:26**
